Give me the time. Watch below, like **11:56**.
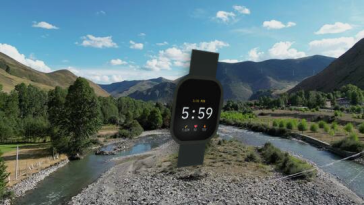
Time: **5:59**
